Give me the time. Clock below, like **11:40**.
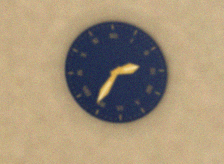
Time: **2:36**
